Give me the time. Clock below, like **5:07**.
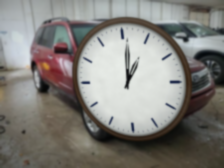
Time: **1:01**
